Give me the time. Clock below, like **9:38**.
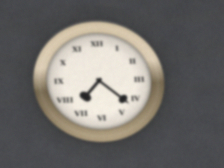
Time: **7:22**
